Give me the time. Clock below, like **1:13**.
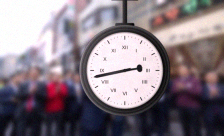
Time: **2:43**
